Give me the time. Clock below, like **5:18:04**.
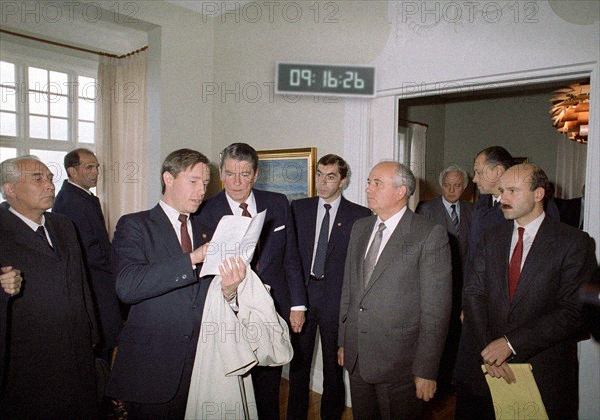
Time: **9:16:26**
